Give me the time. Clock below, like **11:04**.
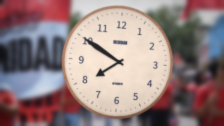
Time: **7:50**
